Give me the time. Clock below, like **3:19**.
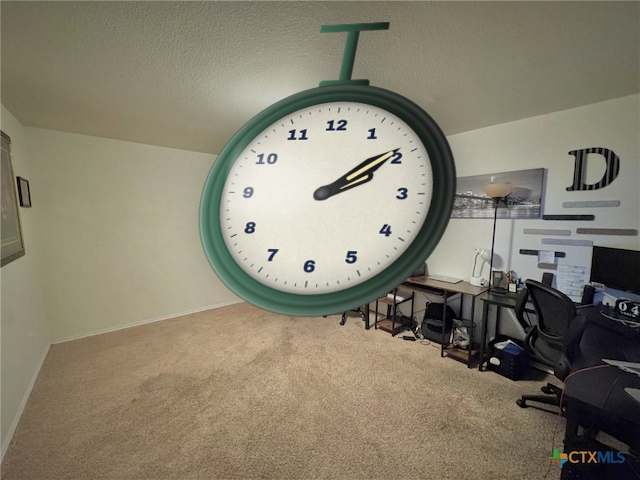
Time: **2:09**
